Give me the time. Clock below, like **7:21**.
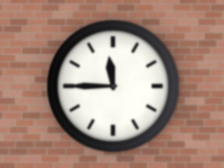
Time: **11:45**
